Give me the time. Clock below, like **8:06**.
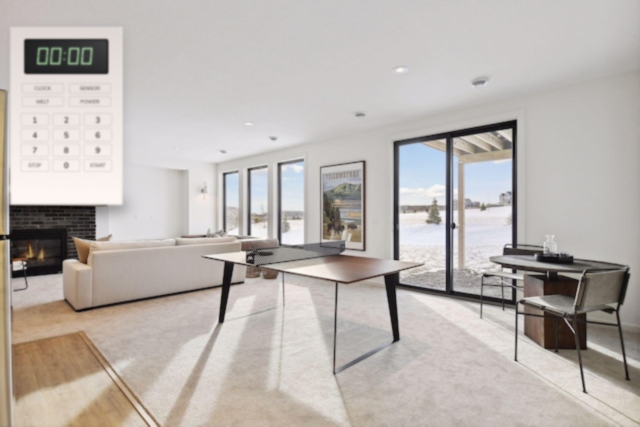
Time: **0:00**
